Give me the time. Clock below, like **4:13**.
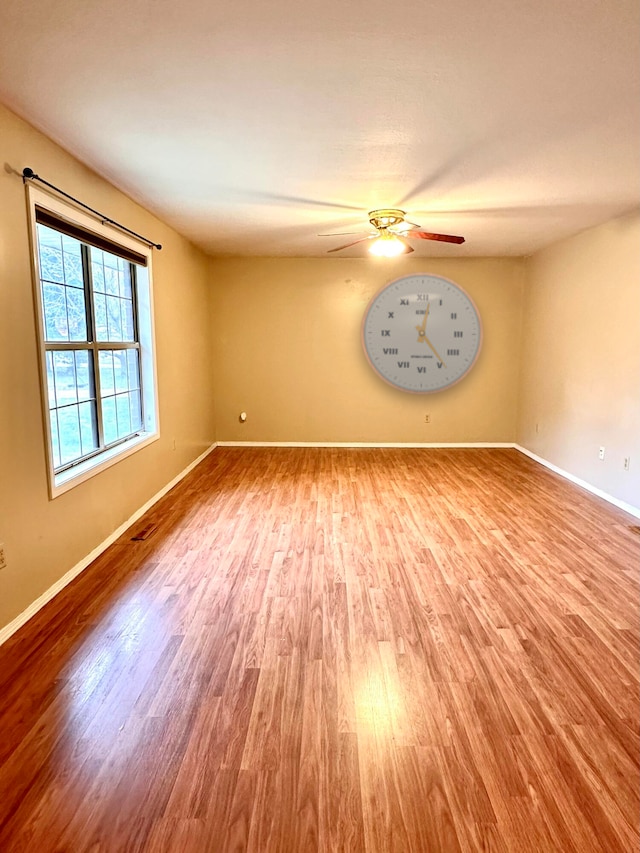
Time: **12:24**
